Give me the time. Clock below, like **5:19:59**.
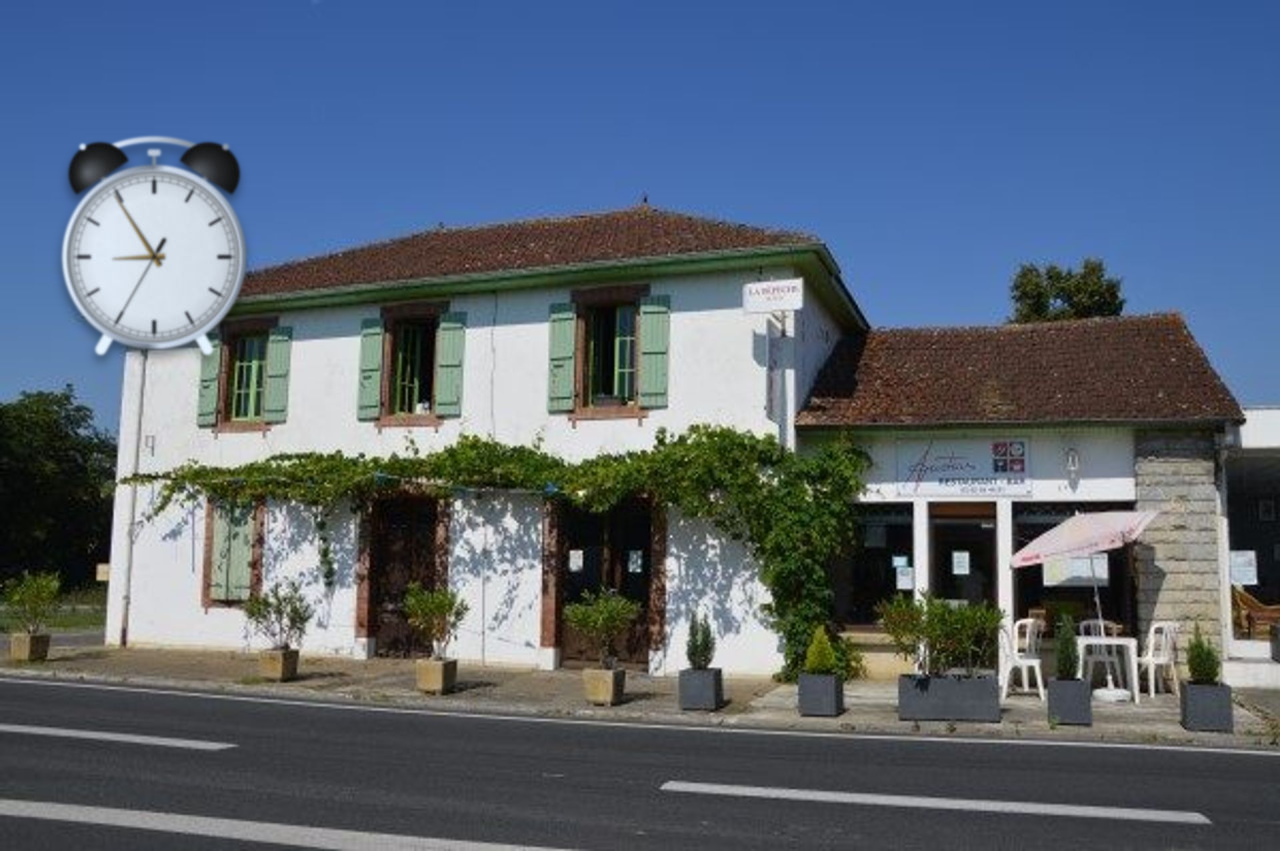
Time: **8:54:35**
